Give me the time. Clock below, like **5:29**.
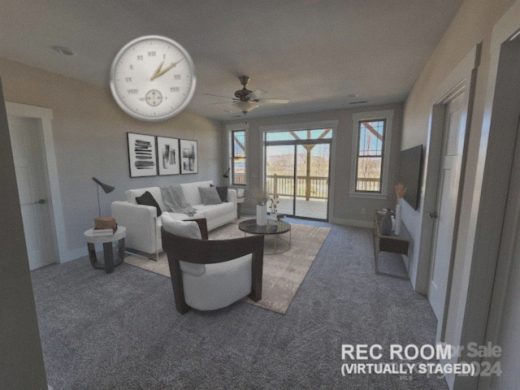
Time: **1:10**
